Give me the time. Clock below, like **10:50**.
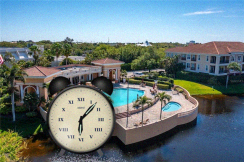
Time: **6:07**
